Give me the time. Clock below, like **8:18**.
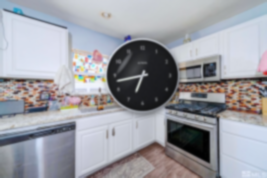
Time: **6:43**
